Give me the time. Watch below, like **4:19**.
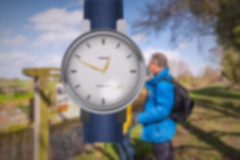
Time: **12:49**
